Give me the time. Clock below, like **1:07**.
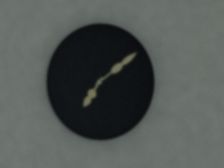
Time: **7:09**
